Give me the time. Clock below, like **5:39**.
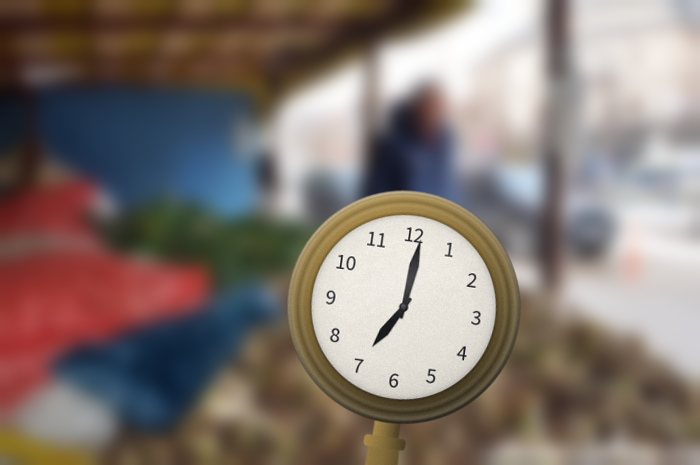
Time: **7:01**
